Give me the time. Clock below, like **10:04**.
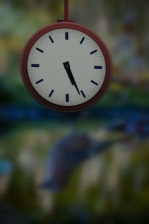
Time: **5:26**
